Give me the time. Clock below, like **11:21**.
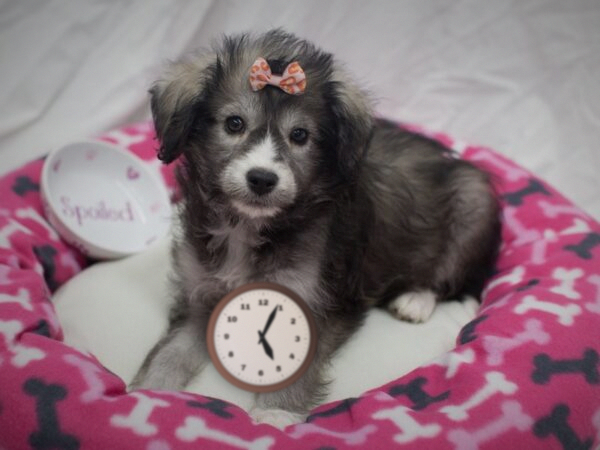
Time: **5:04**
